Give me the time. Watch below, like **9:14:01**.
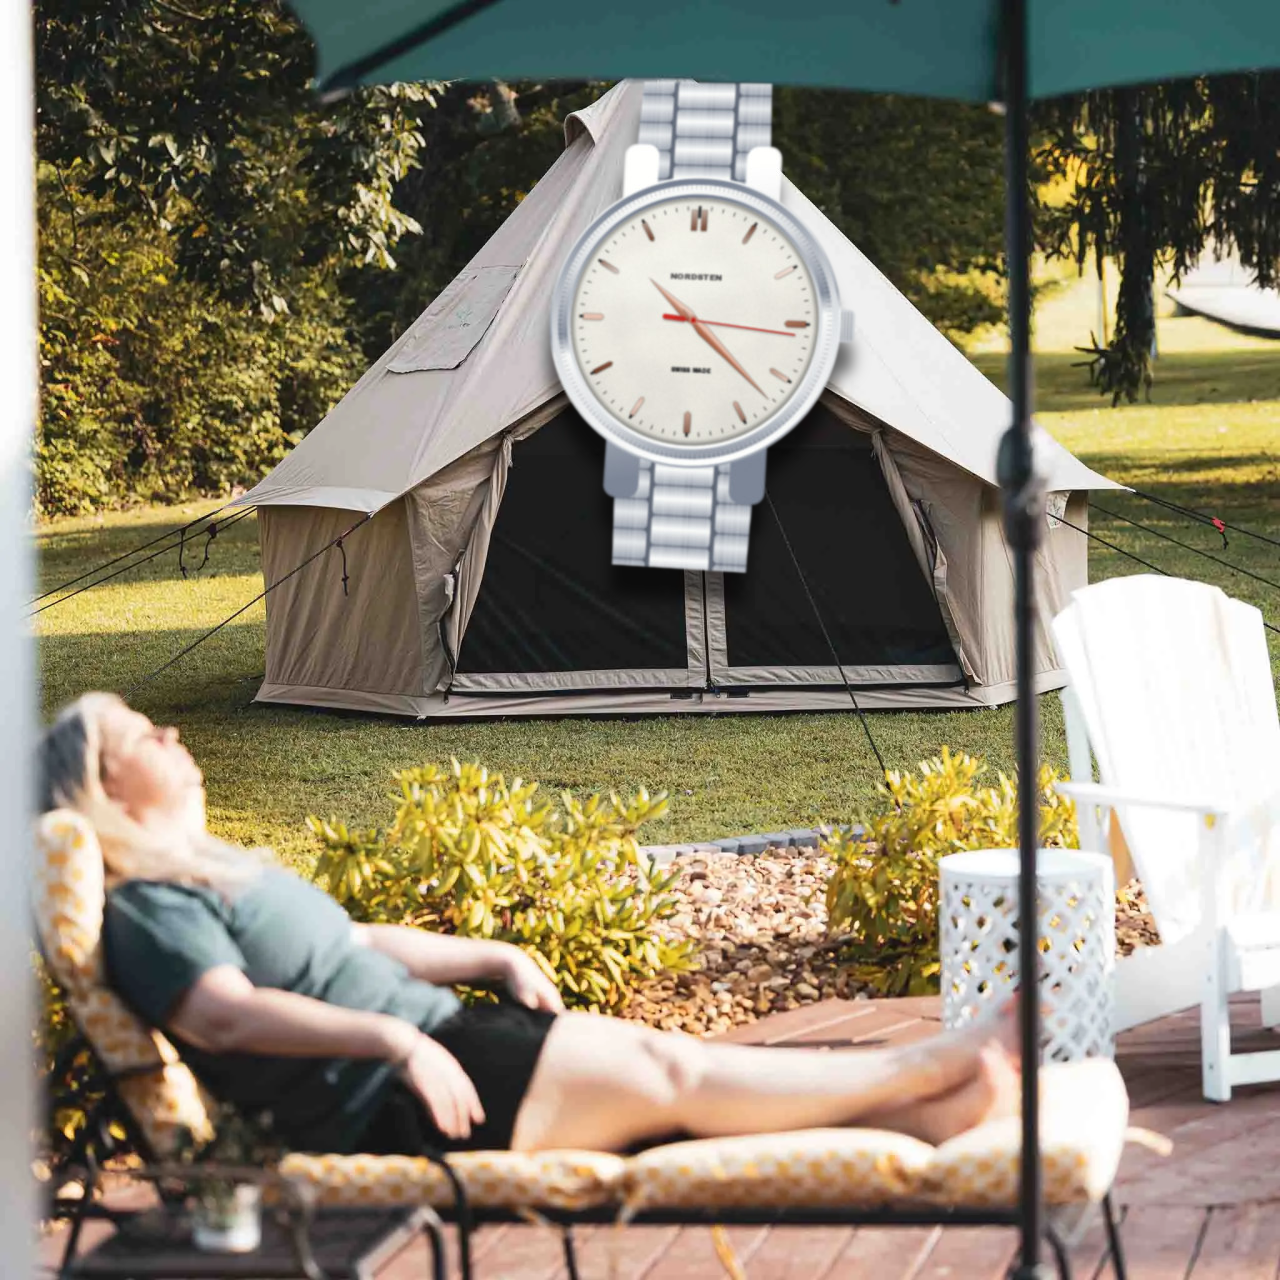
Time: **10:22:16**
